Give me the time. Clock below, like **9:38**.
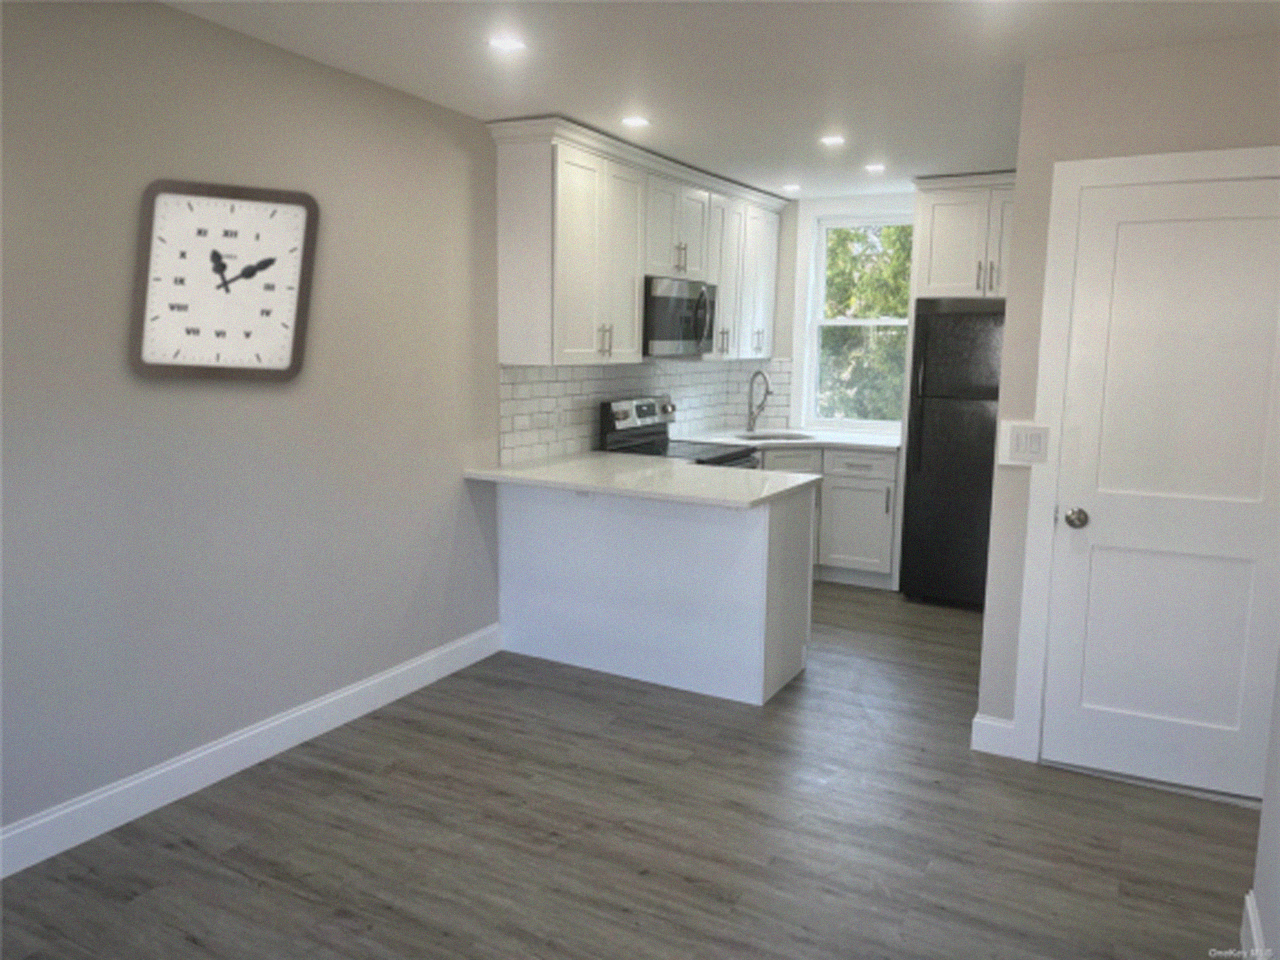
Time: **11:10**
